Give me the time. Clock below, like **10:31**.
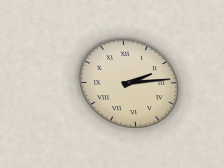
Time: **2:14**
